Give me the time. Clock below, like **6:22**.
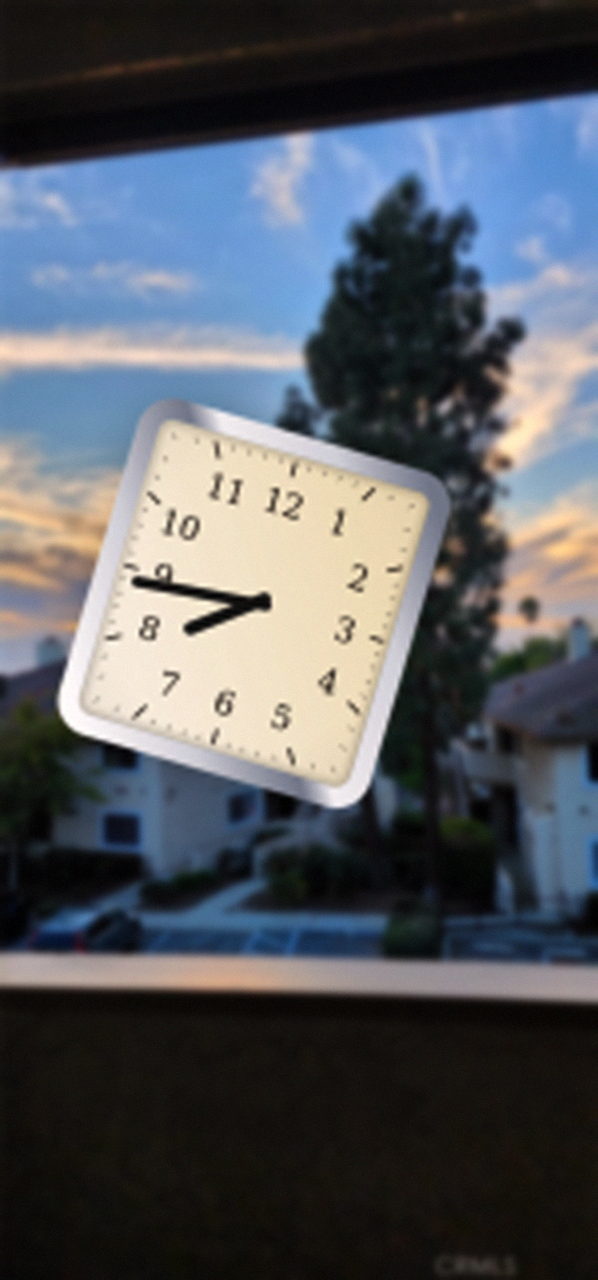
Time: **7:44**
